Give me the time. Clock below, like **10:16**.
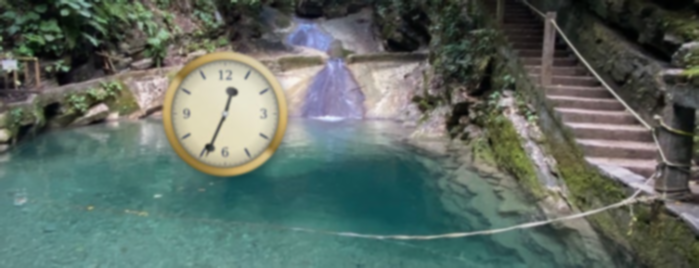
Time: **12:34**
